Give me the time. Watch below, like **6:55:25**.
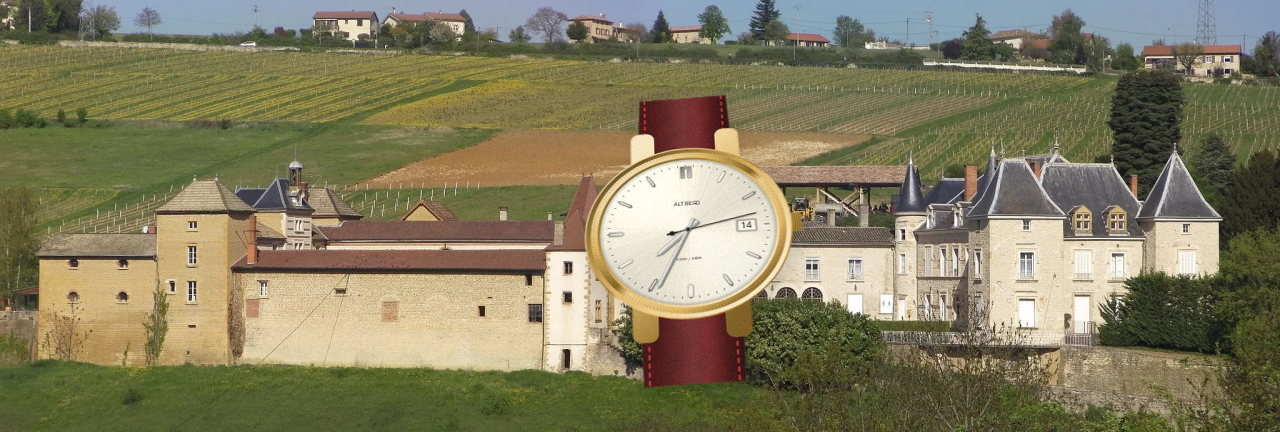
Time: **7:34:13**
